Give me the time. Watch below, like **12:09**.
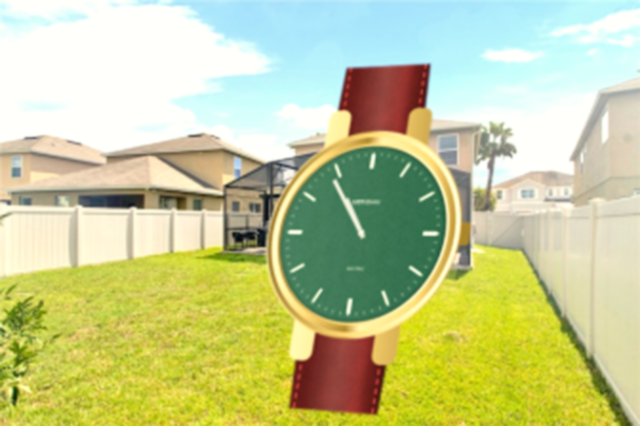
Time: **10:54**
